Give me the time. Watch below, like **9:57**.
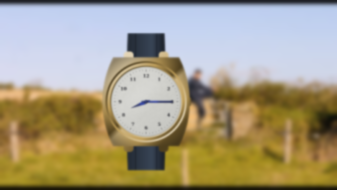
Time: **8:15**
